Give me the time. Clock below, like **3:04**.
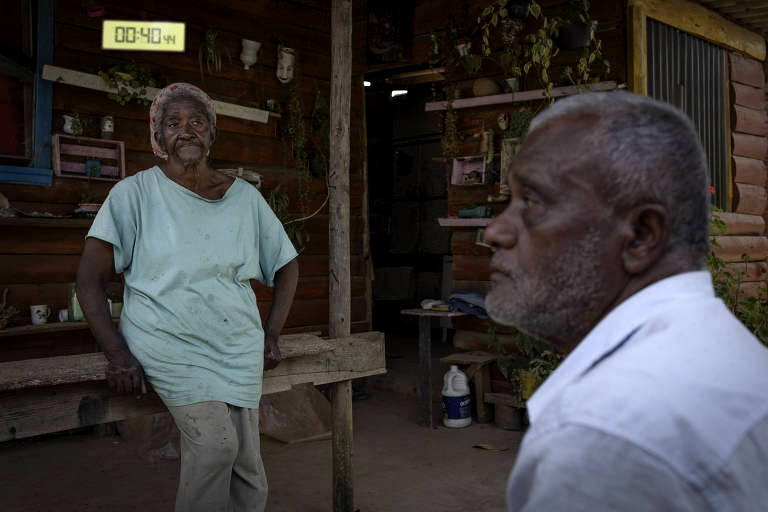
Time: **0:40**
